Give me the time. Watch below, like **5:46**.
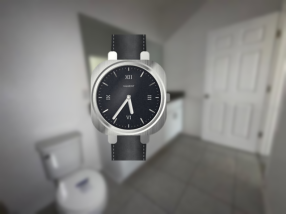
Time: **5:36**
